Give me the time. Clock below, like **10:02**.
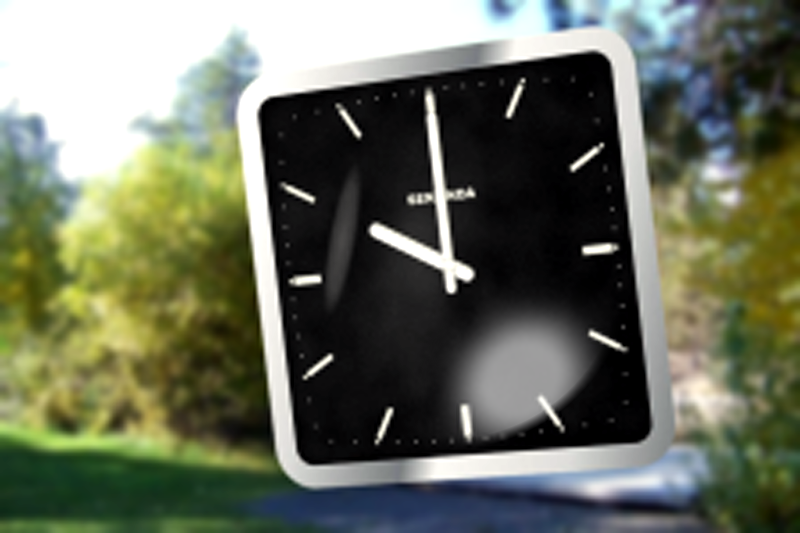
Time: **10:00**
